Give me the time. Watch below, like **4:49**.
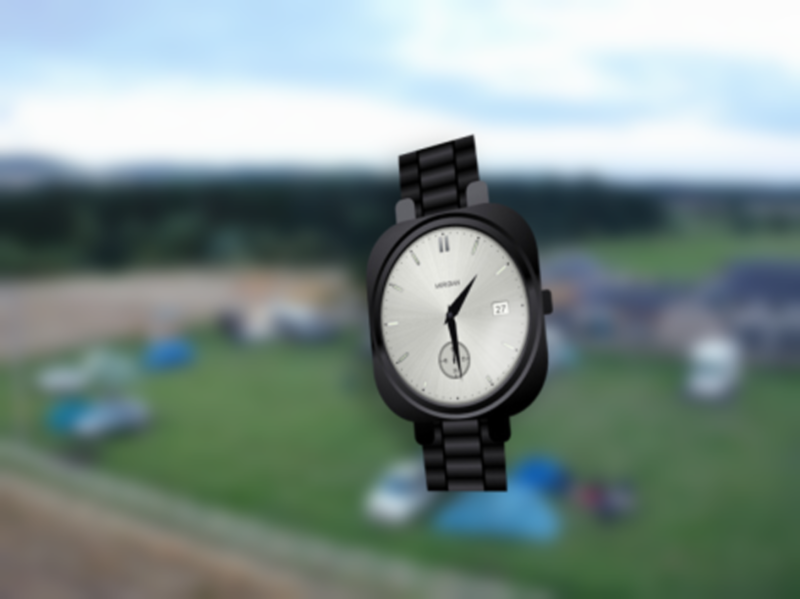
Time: **1:29**
